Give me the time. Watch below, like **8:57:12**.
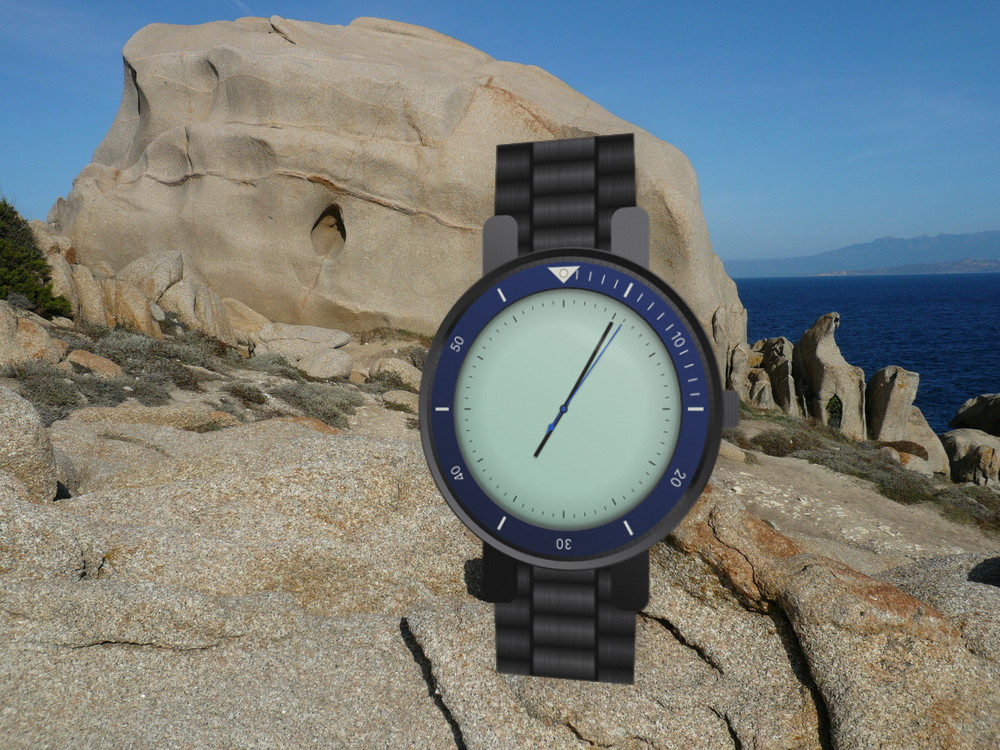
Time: **7:05:06**
